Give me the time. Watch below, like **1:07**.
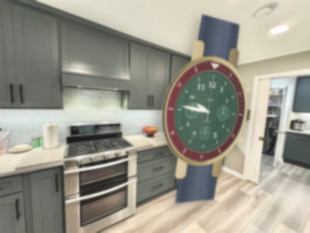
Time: **9:46**
